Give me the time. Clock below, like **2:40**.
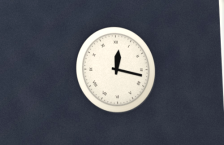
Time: **12:17**
